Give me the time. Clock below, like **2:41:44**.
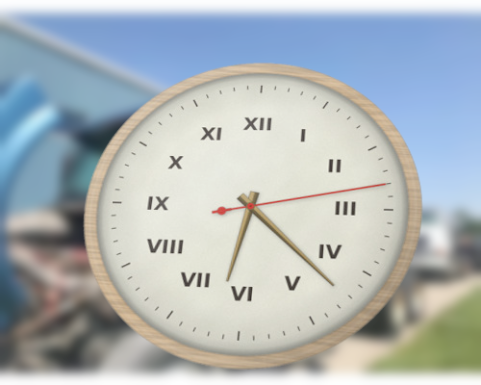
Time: **6:22:13**
